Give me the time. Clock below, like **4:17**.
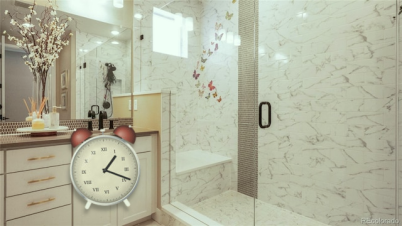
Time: **1:19**
